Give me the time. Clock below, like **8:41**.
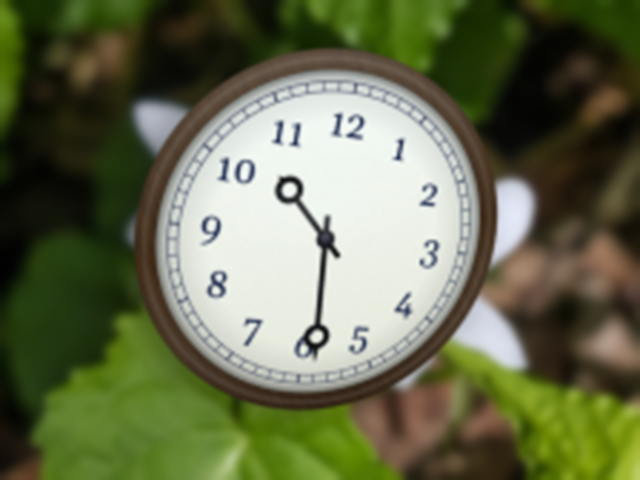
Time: **10:29**
